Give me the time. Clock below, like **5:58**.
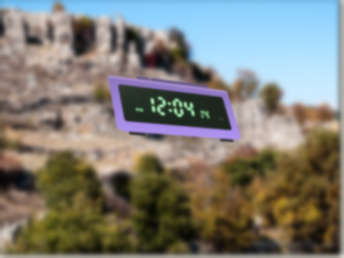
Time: **12:04**
